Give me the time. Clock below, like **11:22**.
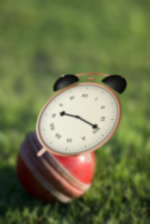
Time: **9:19**
